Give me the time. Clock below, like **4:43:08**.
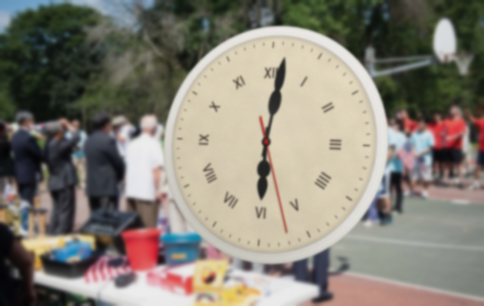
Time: **6:01:27**
